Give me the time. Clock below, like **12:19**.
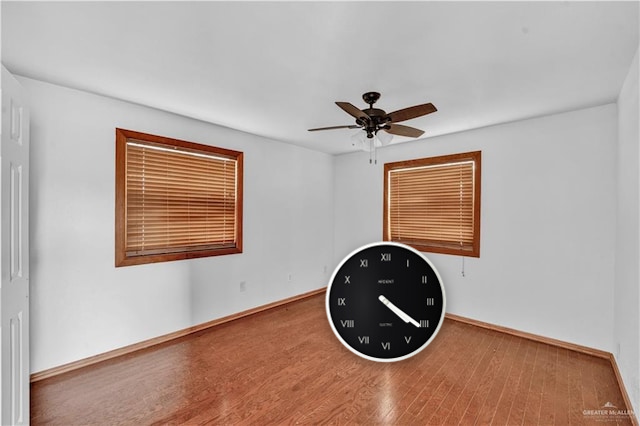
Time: **4:21**
